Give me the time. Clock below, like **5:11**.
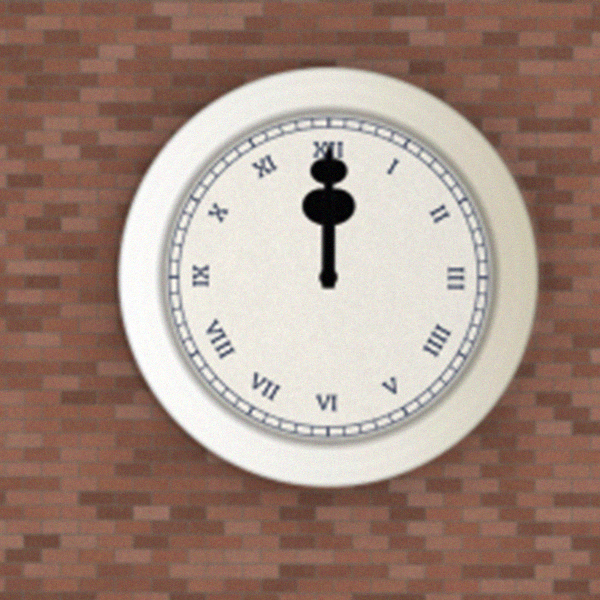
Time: **12:00**
